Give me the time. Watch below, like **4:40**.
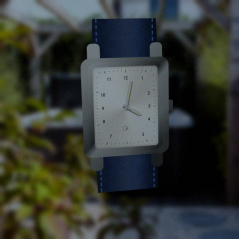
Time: **4:02**
